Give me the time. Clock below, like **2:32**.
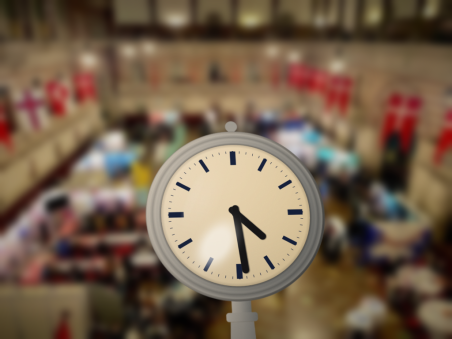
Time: **4:29**
